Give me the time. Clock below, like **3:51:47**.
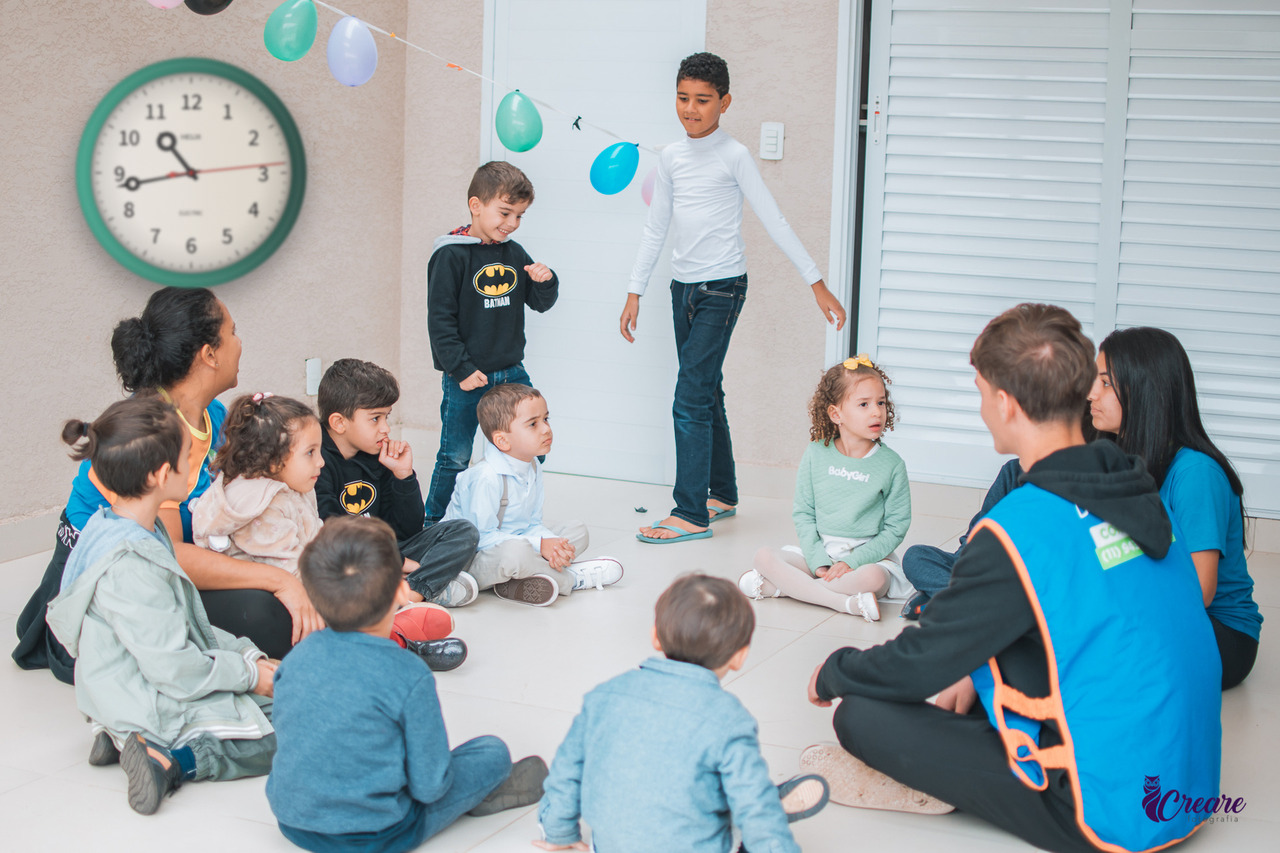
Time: **10:43:14**
